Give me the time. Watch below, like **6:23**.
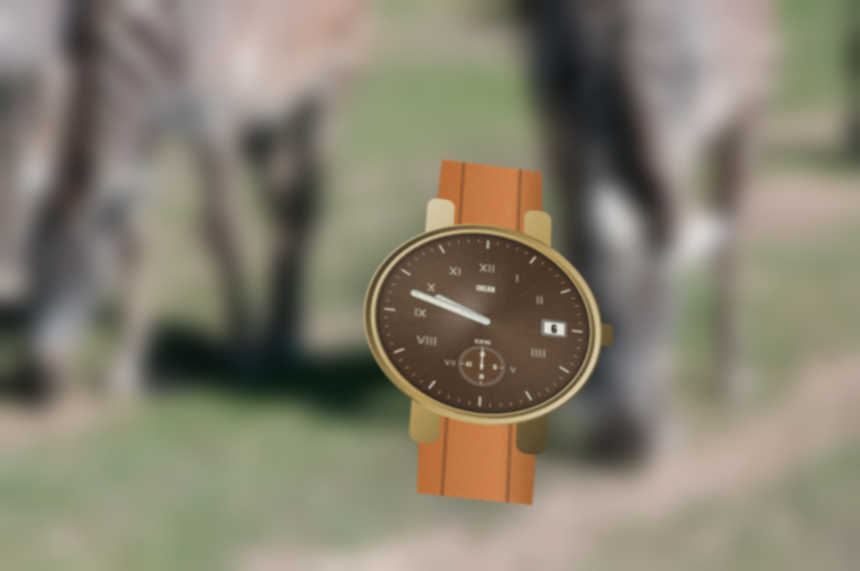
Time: **9:48**
